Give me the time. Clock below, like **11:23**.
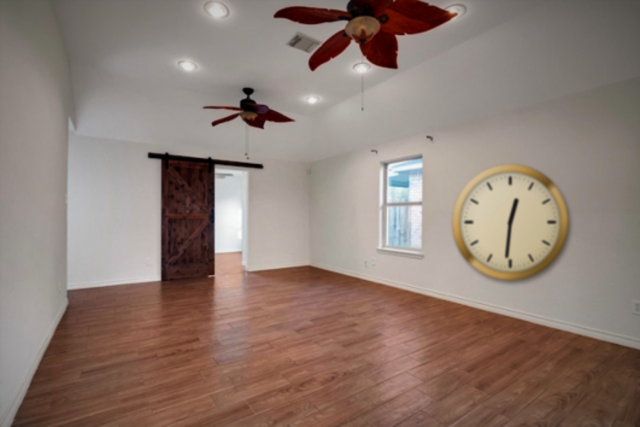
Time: **12:31**
